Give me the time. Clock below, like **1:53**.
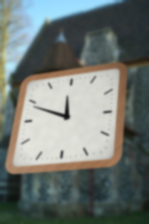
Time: **11:49**
